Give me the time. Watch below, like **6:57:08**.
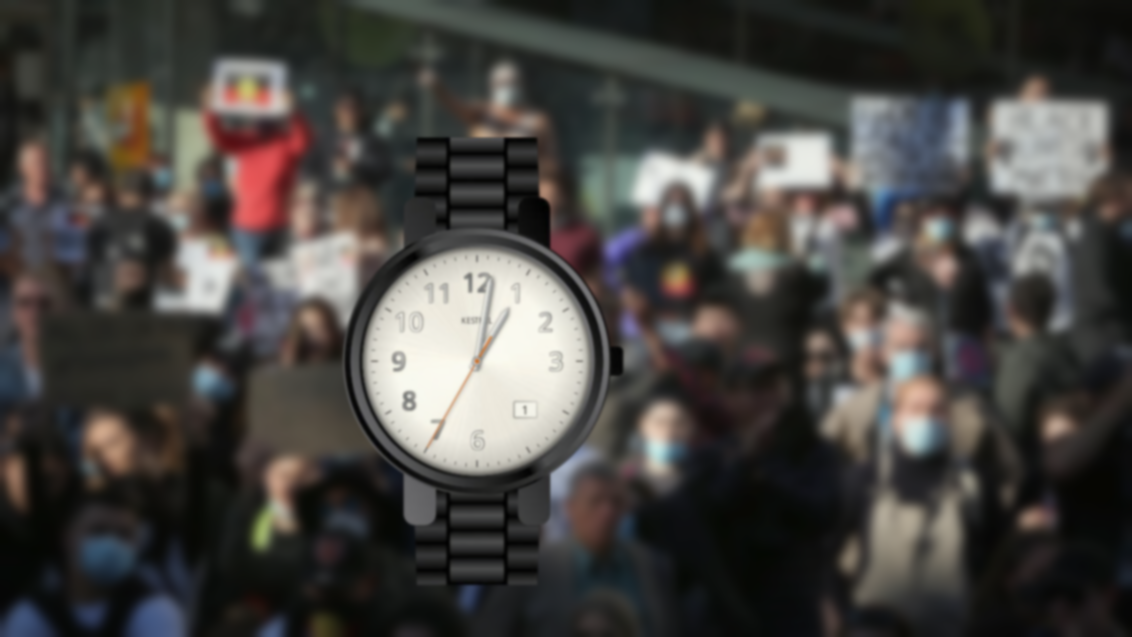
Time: **1:01:35**
